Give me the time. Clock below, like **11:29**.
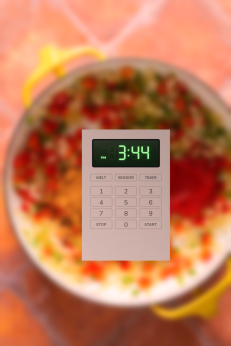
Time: **3:44**
